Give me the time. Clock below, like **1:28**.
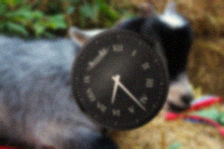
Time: **6:22**
